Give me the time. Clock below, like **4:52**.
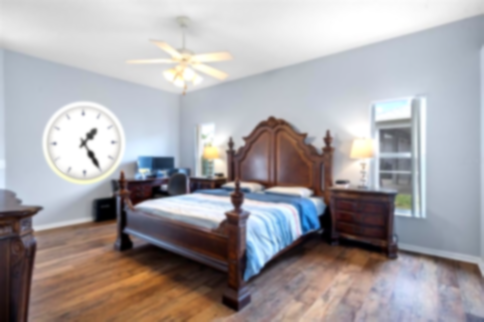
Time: **1:25**
